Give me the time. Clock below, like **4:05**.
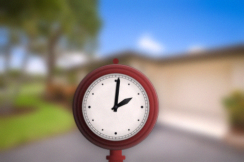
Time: **2:01**
